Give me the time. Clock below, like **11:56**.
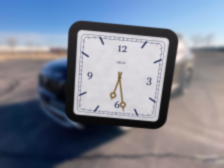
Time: **6:28**
